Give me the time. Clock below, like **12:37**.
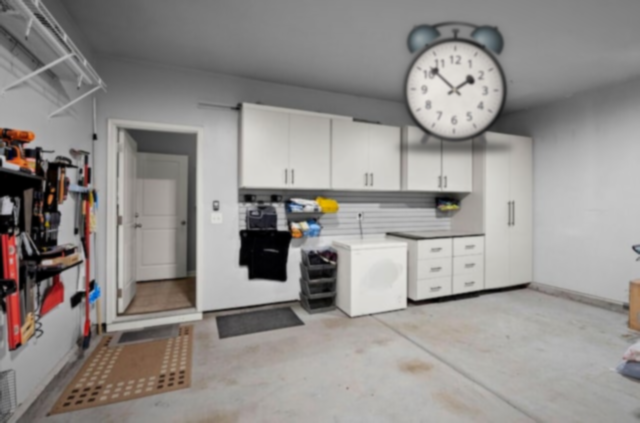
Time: **1:52**
